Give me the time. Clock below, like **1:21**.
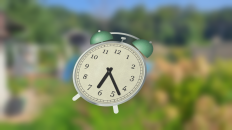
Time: **6:23**
